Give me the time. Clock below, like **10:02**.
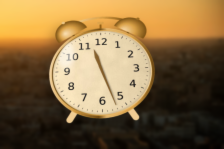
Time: **11:27**
